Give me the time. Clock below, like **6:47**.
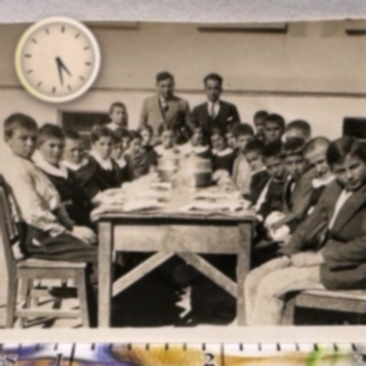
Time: **4:27**
